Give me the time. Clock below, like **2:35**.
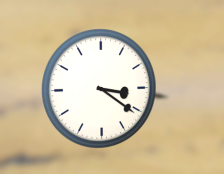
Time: **3:21**
